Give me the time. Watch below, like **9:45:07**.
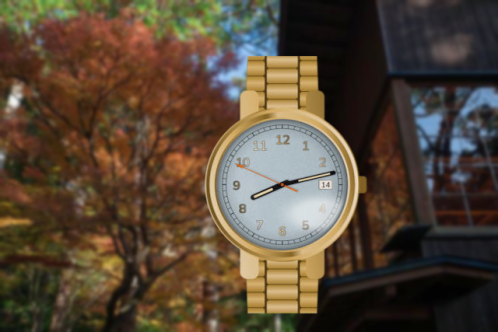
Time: **8:12:49**
